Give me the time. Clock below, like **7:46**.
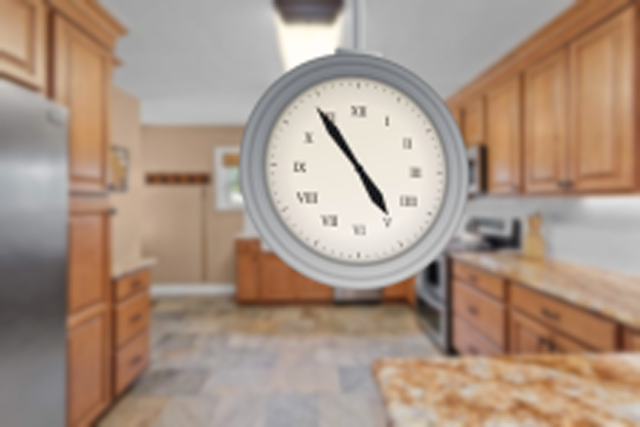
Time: **4:54**
